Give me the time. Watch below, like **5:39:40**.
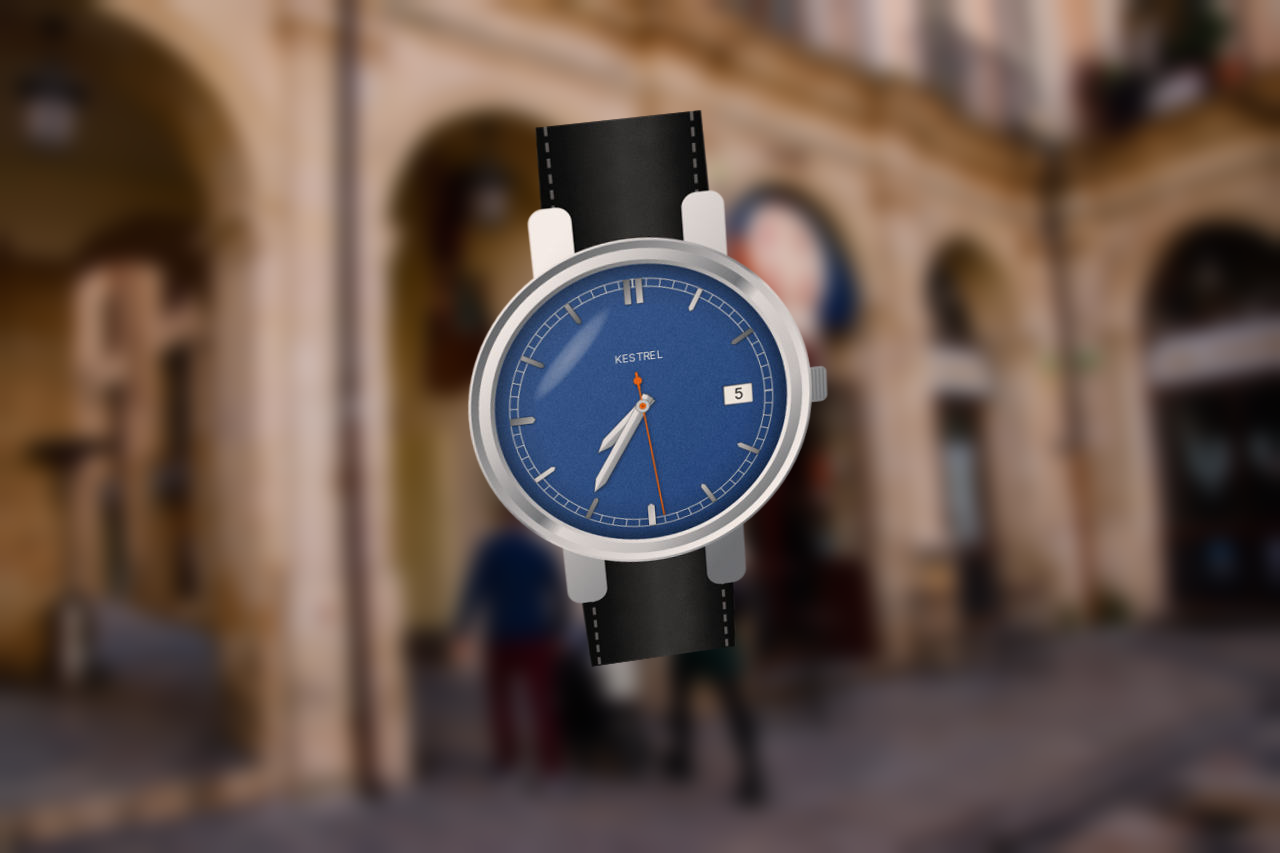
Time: **7:35:29**
